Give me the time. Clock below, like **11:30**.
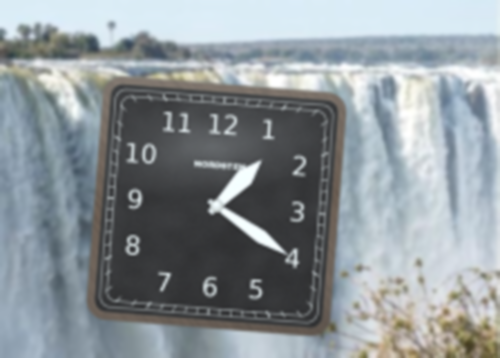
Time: **1:20**
